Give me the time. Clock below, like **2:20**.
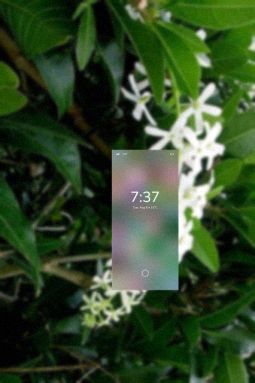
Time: **7:37**
